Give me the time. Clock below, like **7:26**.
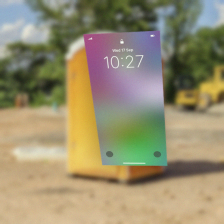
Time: **10:27**
